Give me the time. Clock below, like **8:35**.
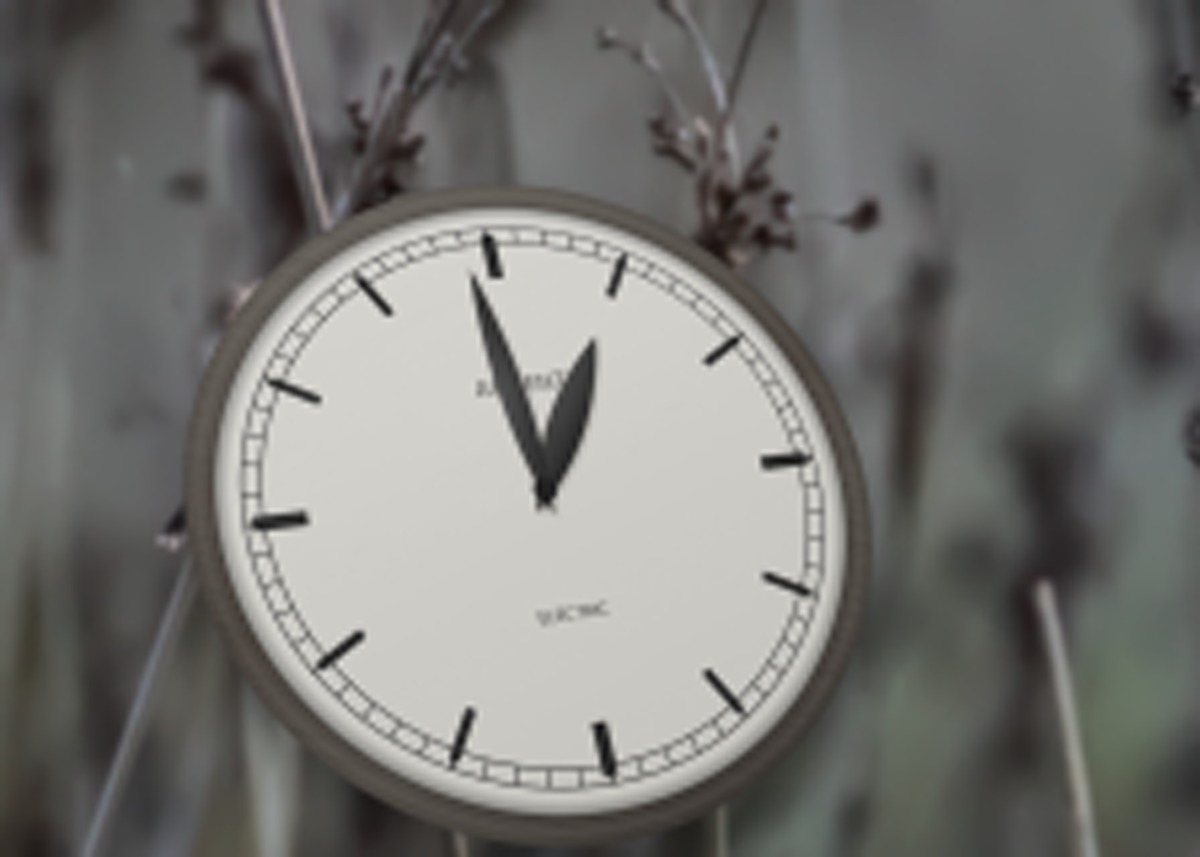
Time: **12:59**
